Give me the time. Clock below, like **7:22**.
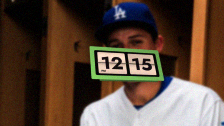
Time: **12:15**
